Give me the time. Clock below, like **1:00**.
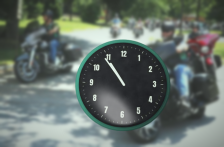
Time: **10:54**
